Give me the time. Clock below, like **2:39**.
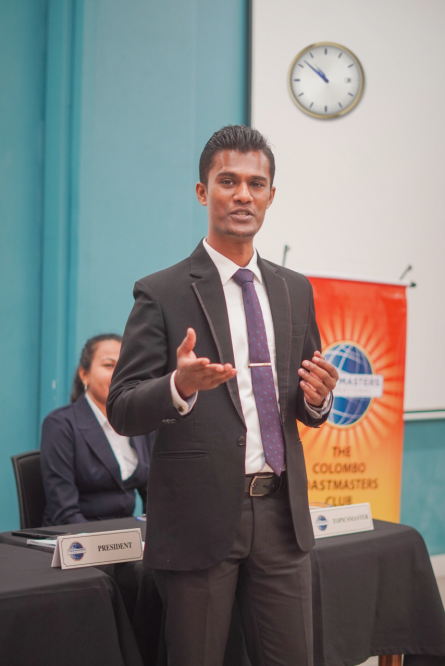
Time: **10:52**
